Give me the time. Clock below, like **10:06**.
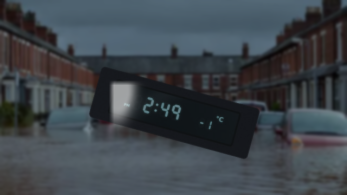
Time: **2:49**
